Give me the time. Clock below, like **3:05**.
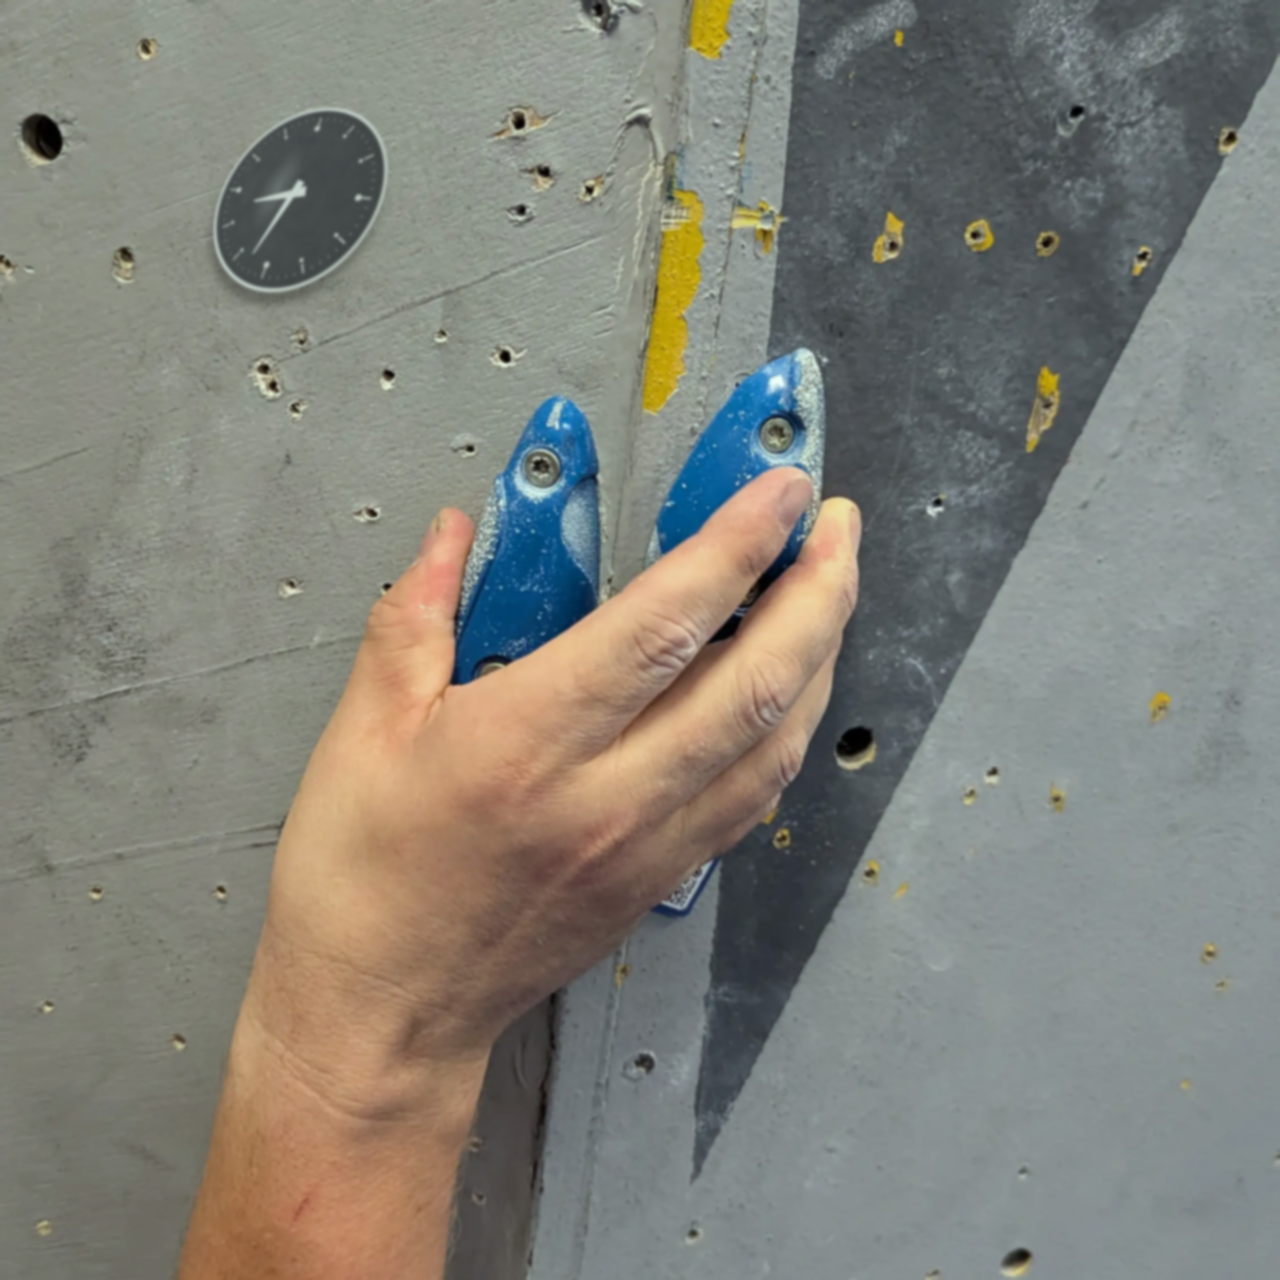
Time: **8:33**
